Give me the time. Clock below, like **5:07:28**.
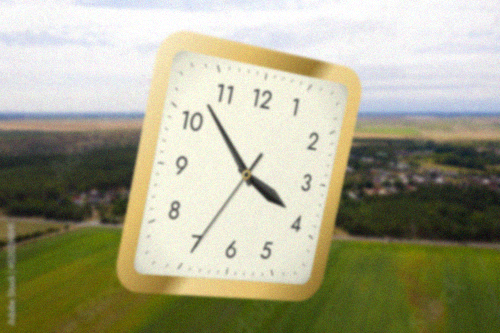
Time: **3:52:35**
